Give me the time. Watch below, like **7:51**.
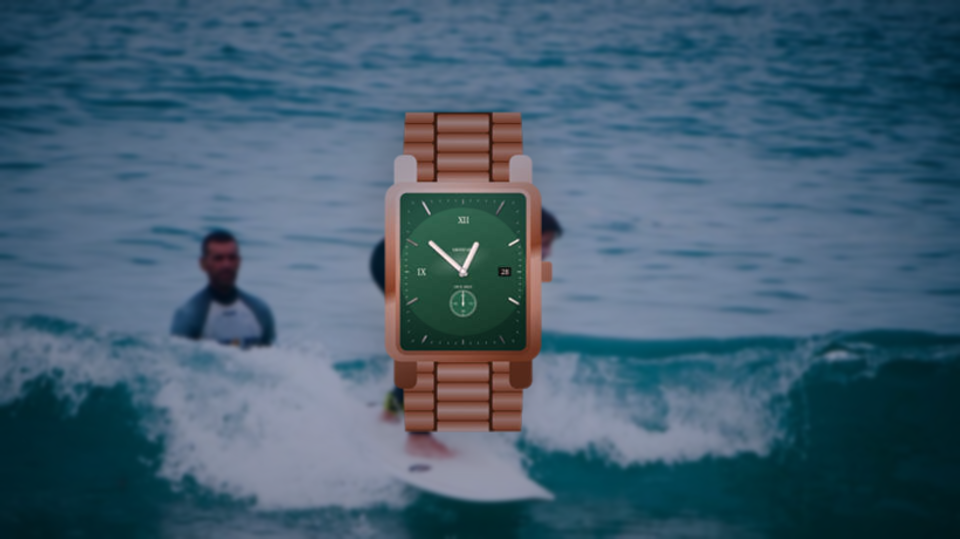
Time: **12:52**
